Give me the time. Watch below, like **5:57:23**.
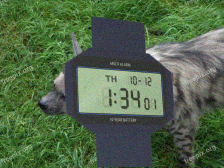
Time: **1:34:01**
